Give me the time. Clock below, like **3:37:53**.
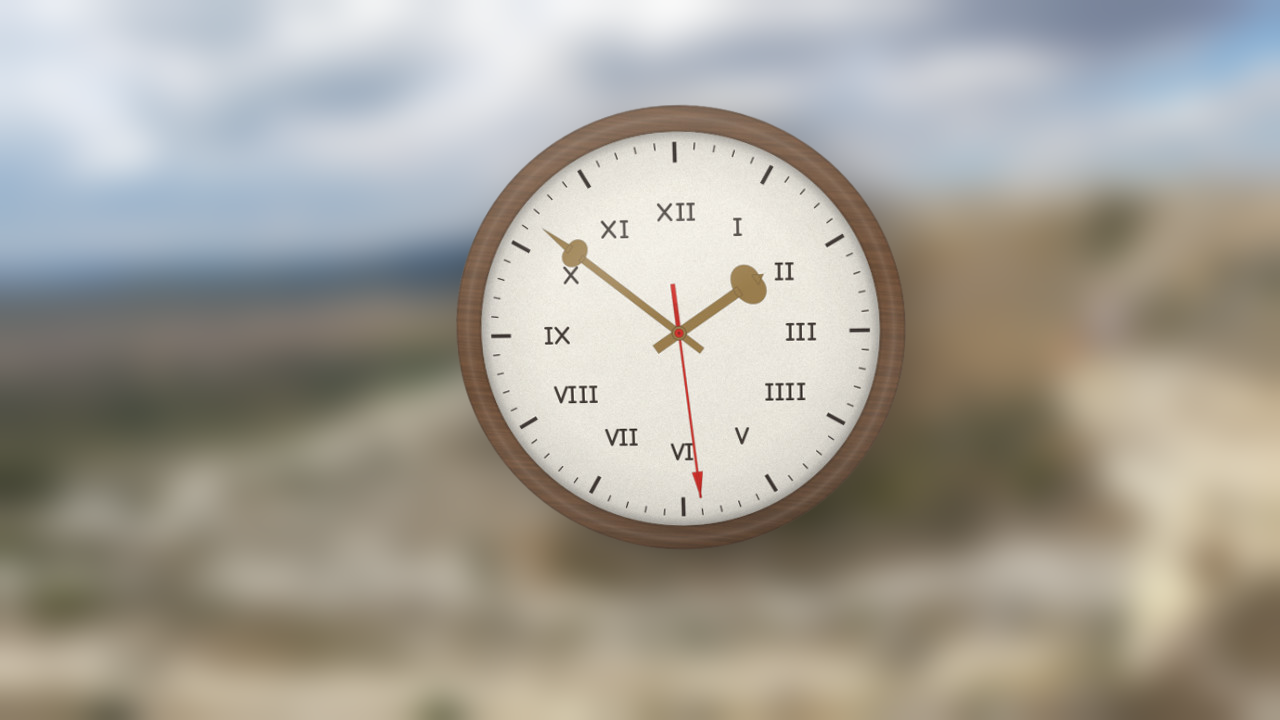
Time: **1:51:29**
